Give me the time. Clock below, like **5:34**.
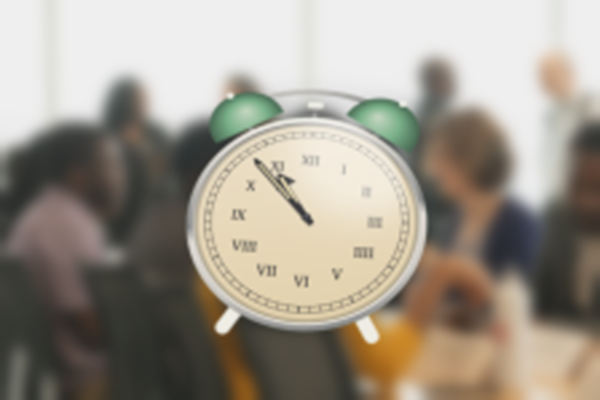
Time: **10:53**
